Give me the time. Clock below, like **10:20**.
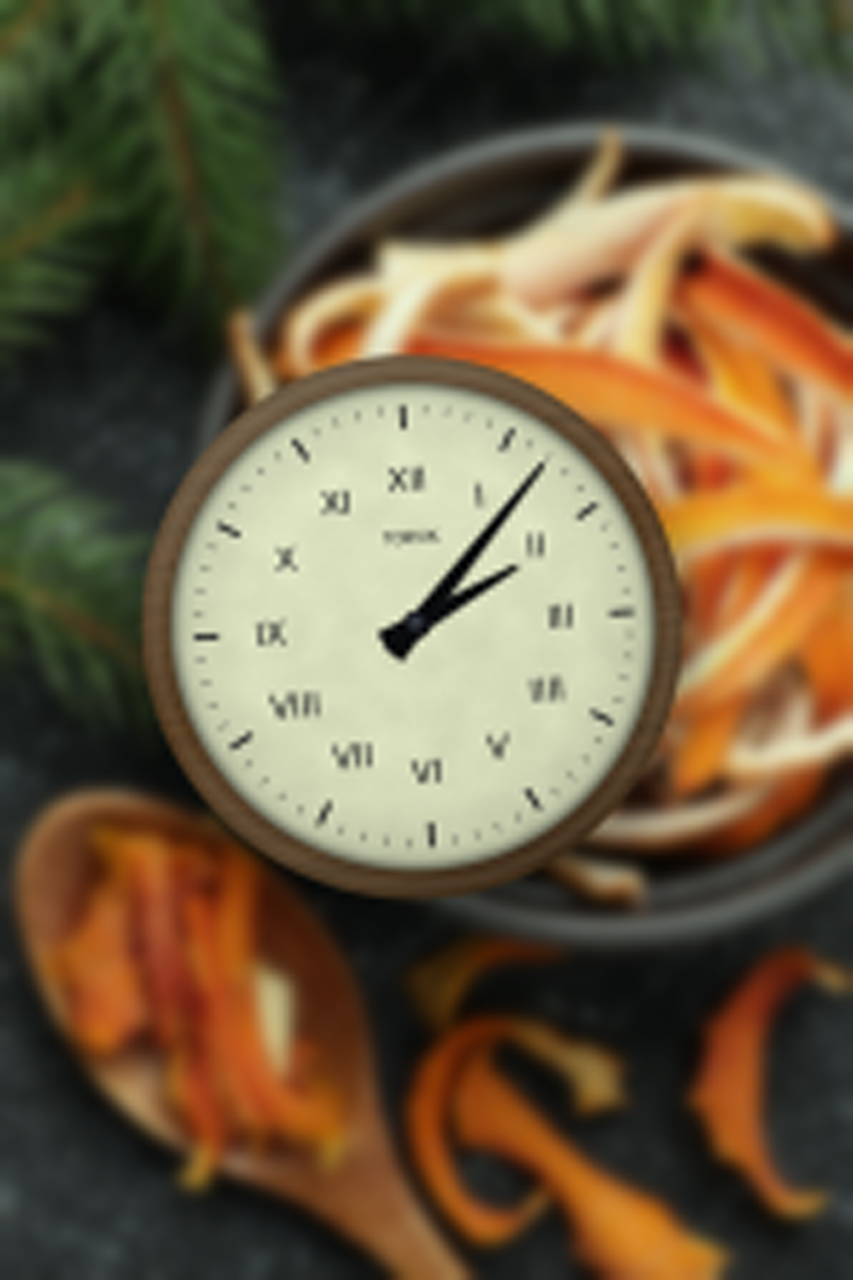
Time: **2:07**
